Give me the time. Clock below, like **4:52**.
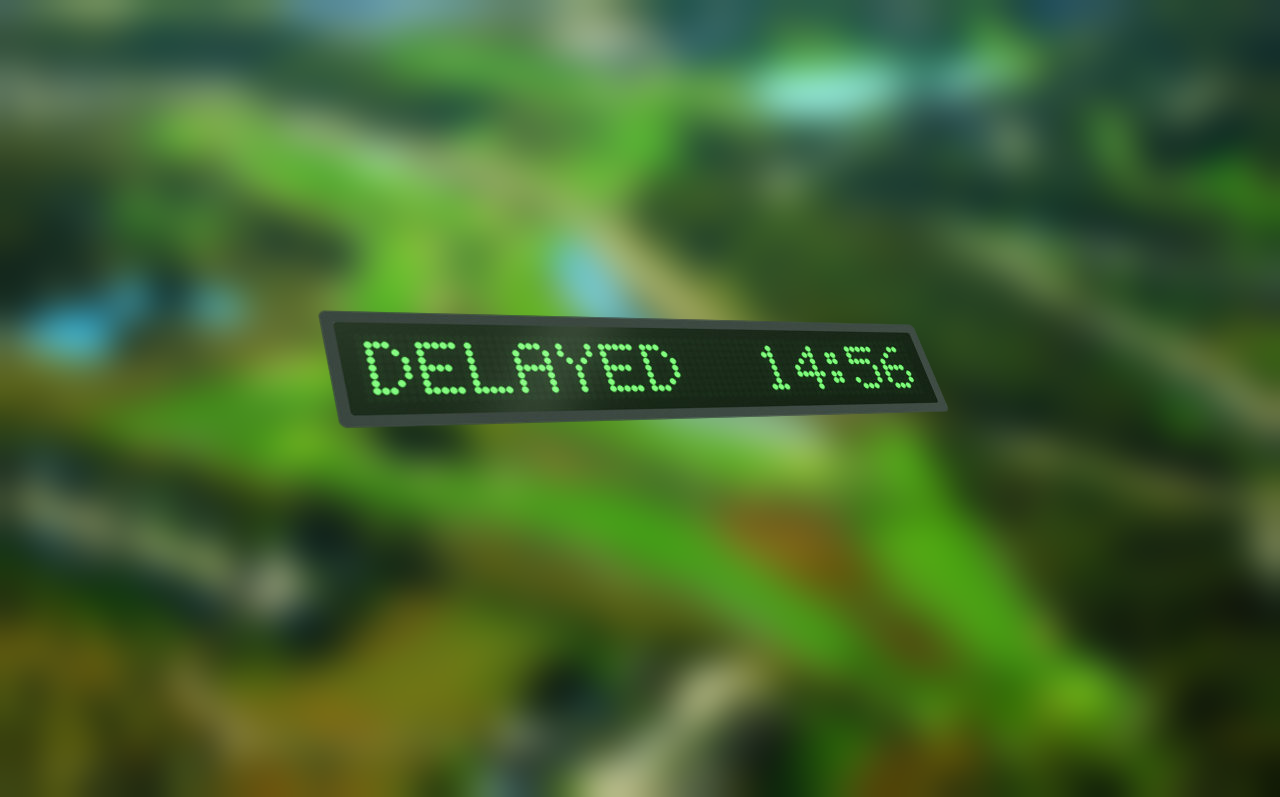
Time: **14:56**
